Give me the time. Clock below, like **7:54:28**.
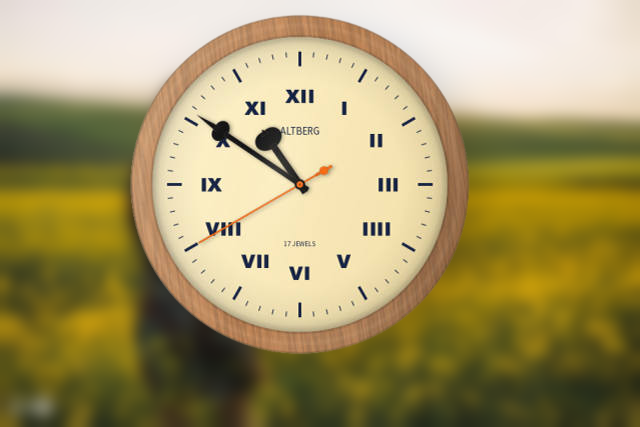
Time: **10:50:40**
